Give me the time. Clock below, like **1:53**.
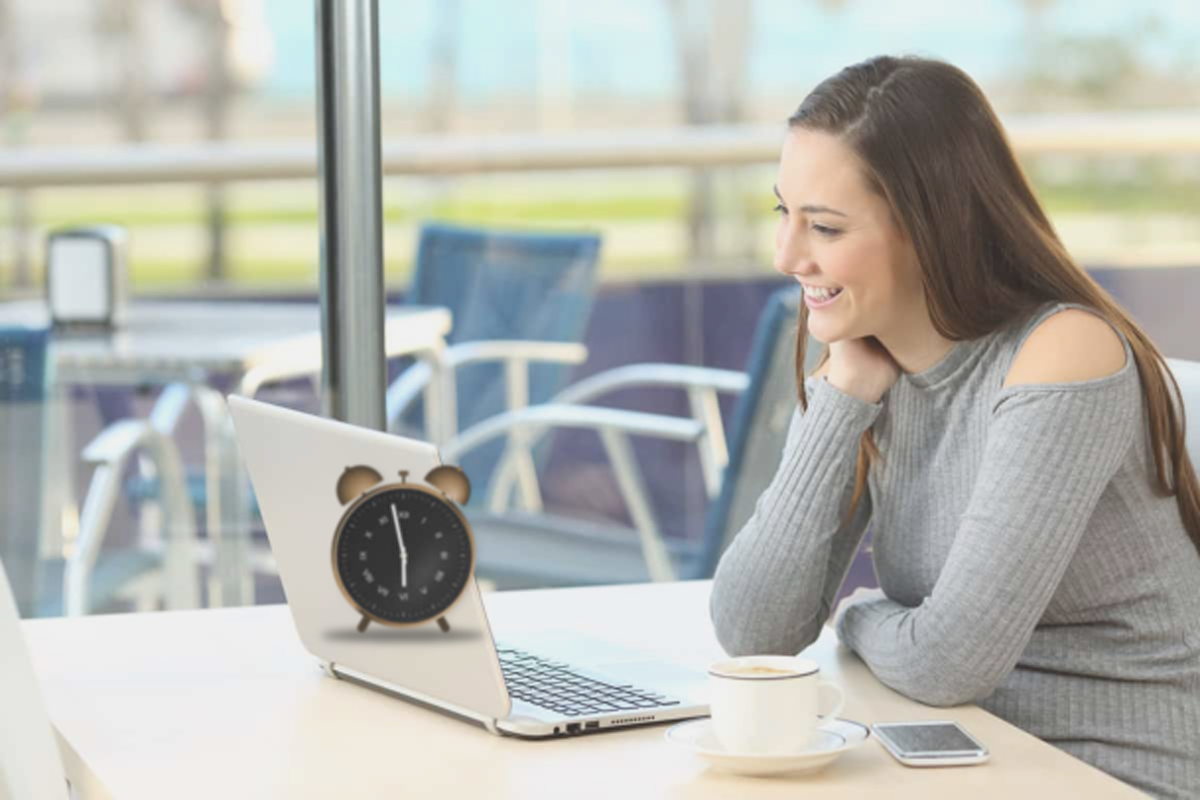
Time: **5:58**
